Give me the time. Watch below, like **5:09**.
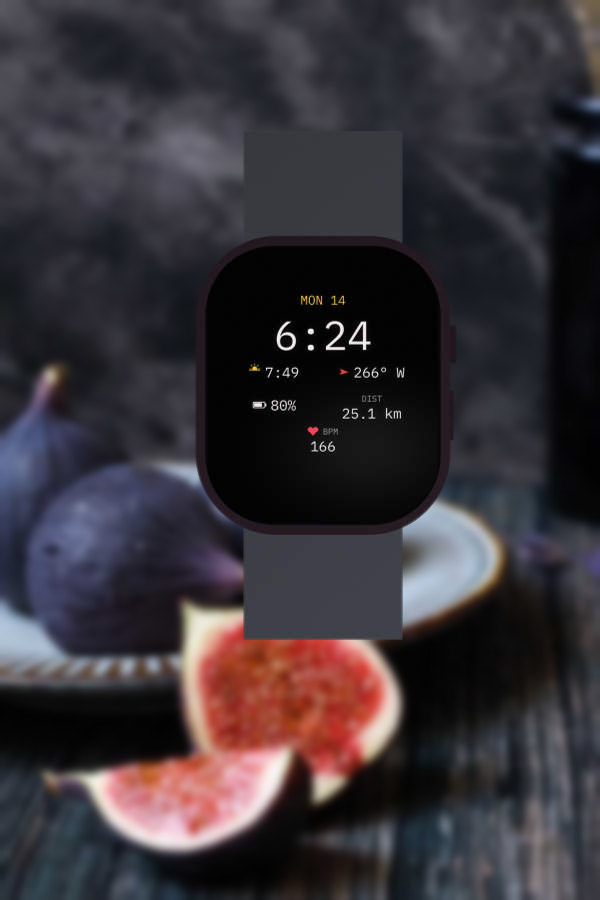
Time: **6:24**
